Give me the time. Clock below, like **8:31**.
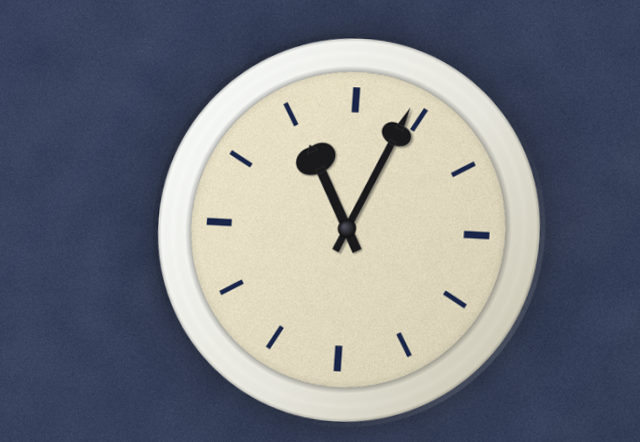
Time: **11:04**
